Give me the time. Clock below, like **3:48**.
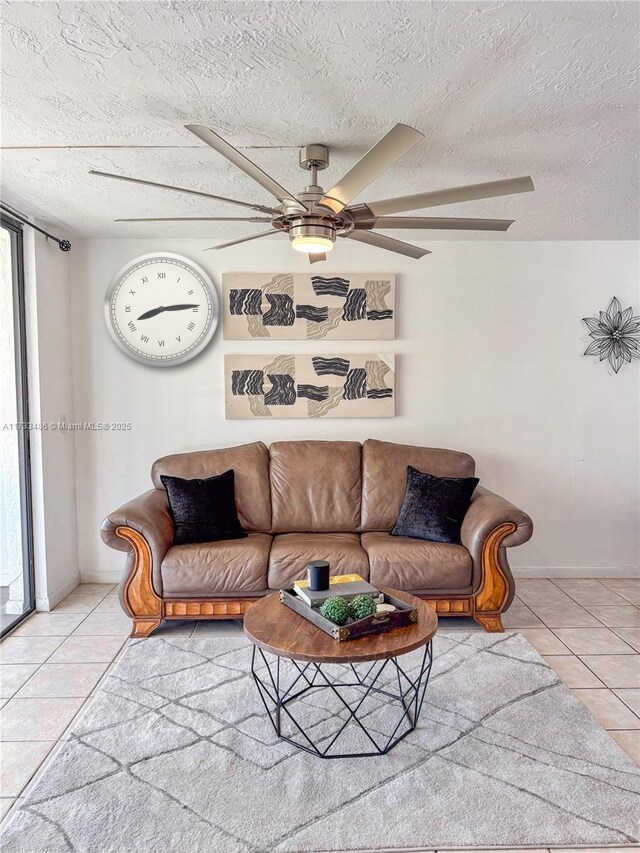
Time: **8:14**
